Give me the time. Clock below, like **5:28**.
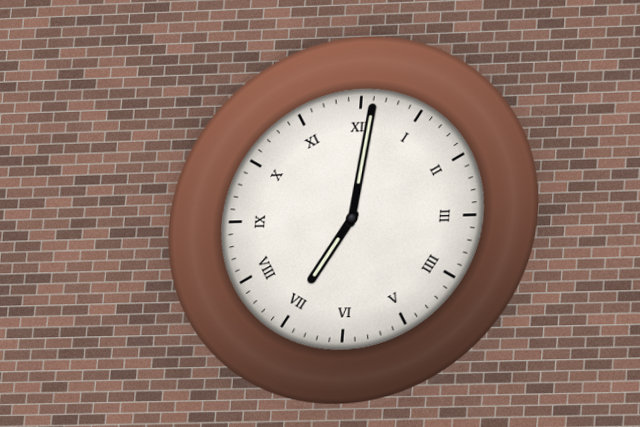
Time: **7:01**
